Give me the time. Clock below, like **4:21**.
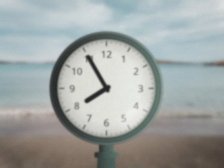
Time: **7:55**
